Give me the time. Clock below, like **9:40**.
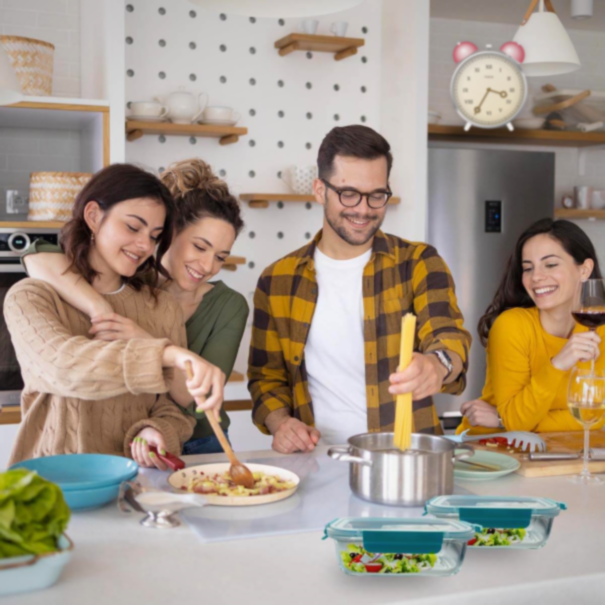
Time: **3:35**
